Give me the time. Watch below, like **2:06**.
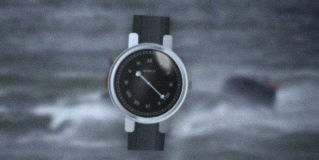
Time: **10:22**
